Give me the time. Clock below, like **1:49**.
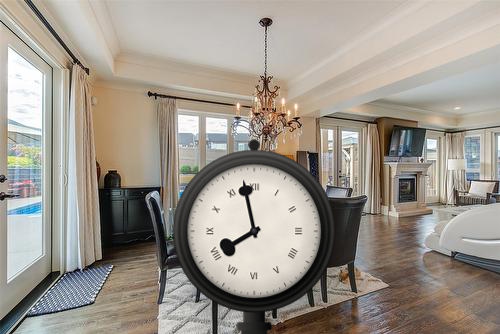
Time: **7:58**
